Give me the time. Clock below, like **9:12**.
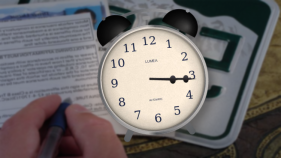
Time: **3:16**
